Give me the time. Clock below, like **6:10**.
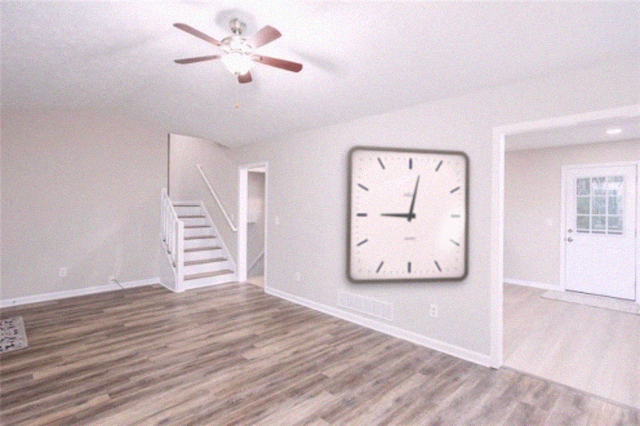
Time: **9:02**
